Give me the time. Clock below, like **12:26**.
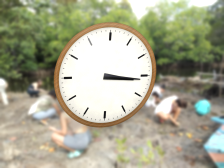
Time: **3:16**
